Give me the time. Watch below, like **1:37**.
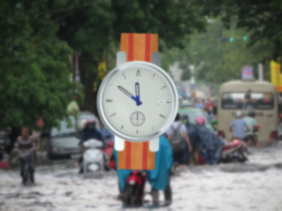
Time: **11:51**
